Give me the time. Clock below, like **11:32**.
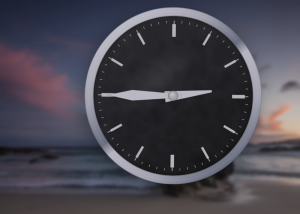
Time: **2:45**
